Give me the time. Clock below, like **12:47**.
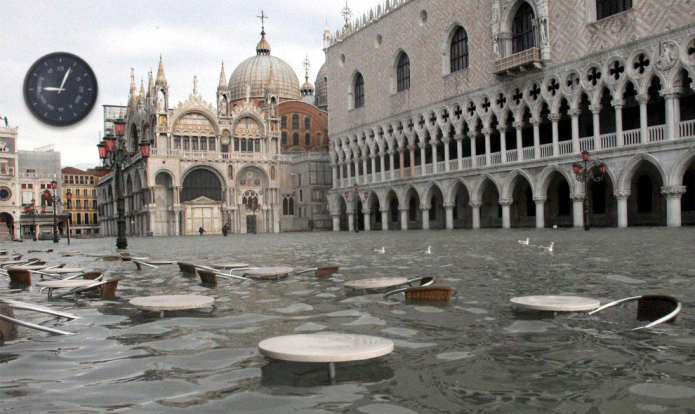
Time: **9:04**
